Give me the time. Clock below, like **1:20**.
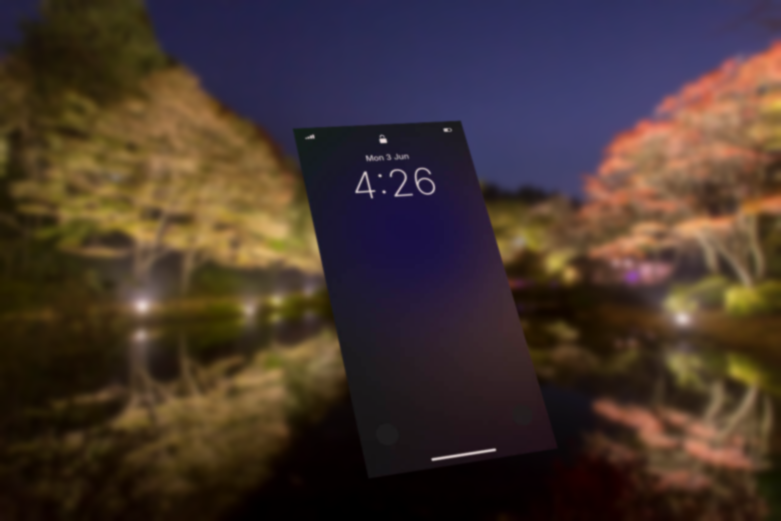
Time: **4:26**
